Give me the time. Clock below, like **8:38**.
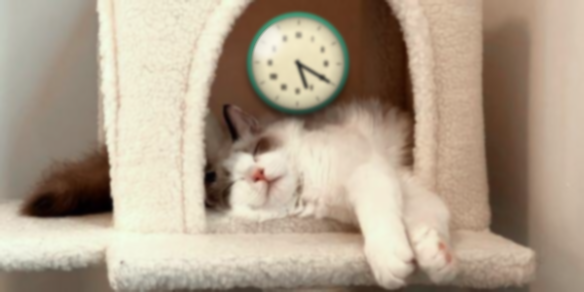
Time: **5:20**
